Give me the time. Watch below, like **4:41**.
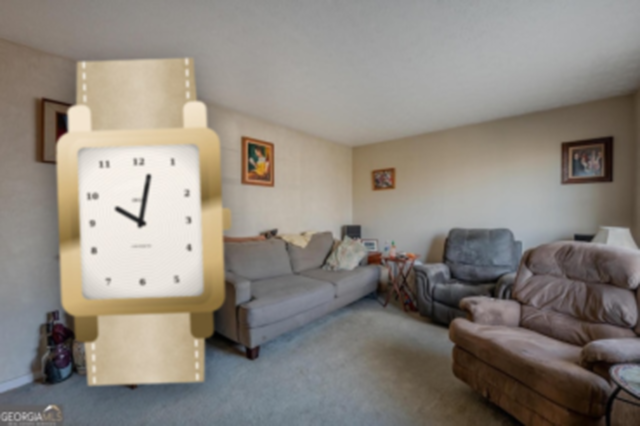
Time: **10:02**
